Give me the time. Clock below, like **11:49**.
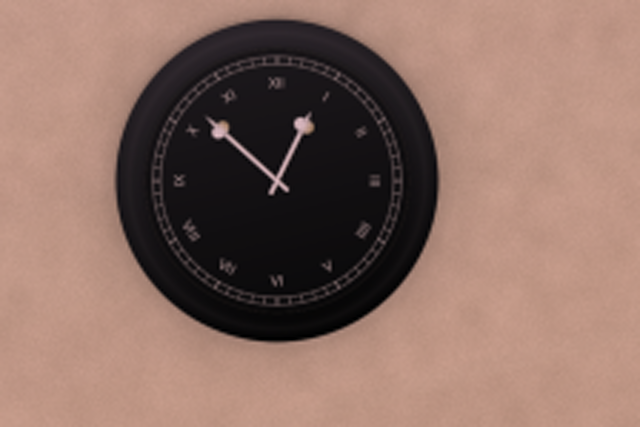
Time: **12:52**
